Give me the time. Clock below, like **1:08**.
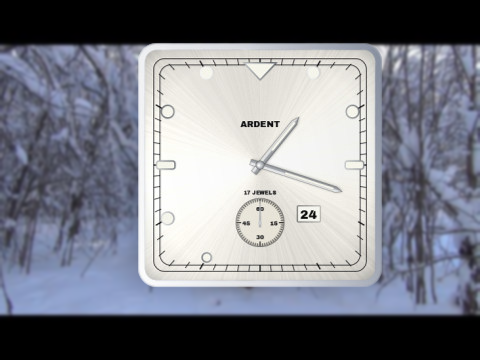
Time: **1:18**
